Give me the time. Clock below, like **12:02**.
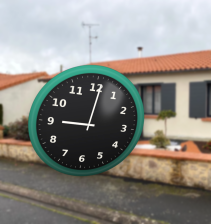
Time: **9:01**
